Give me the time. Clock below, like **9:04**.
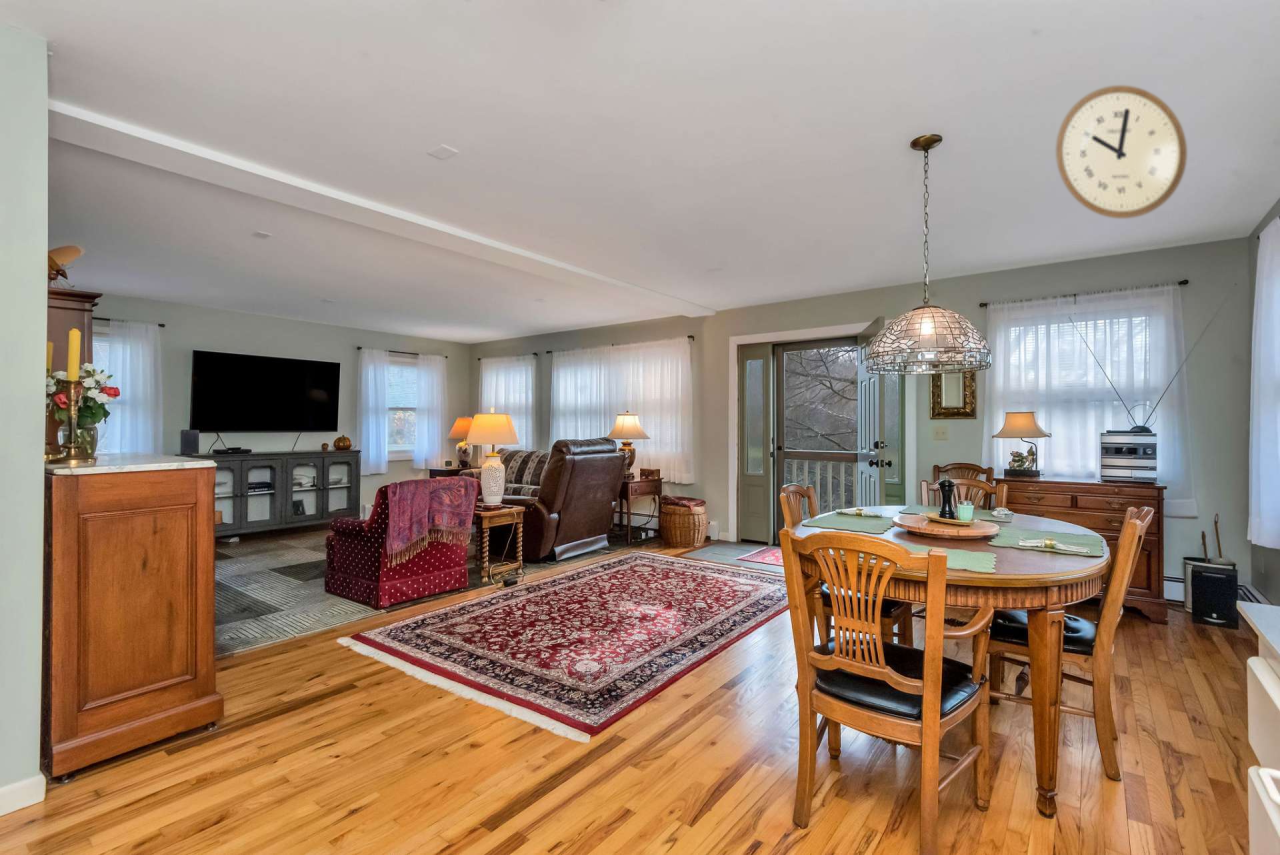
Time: **10:02**
